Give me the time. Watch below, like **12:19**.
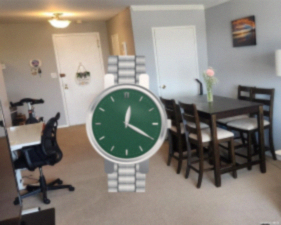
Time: **12:20**
